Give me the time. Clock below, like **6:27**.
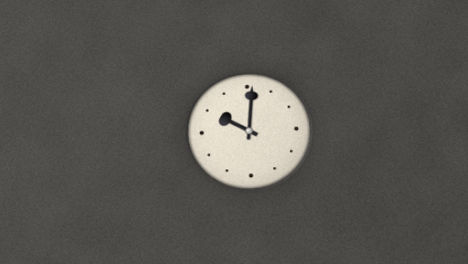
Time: **10:01**
